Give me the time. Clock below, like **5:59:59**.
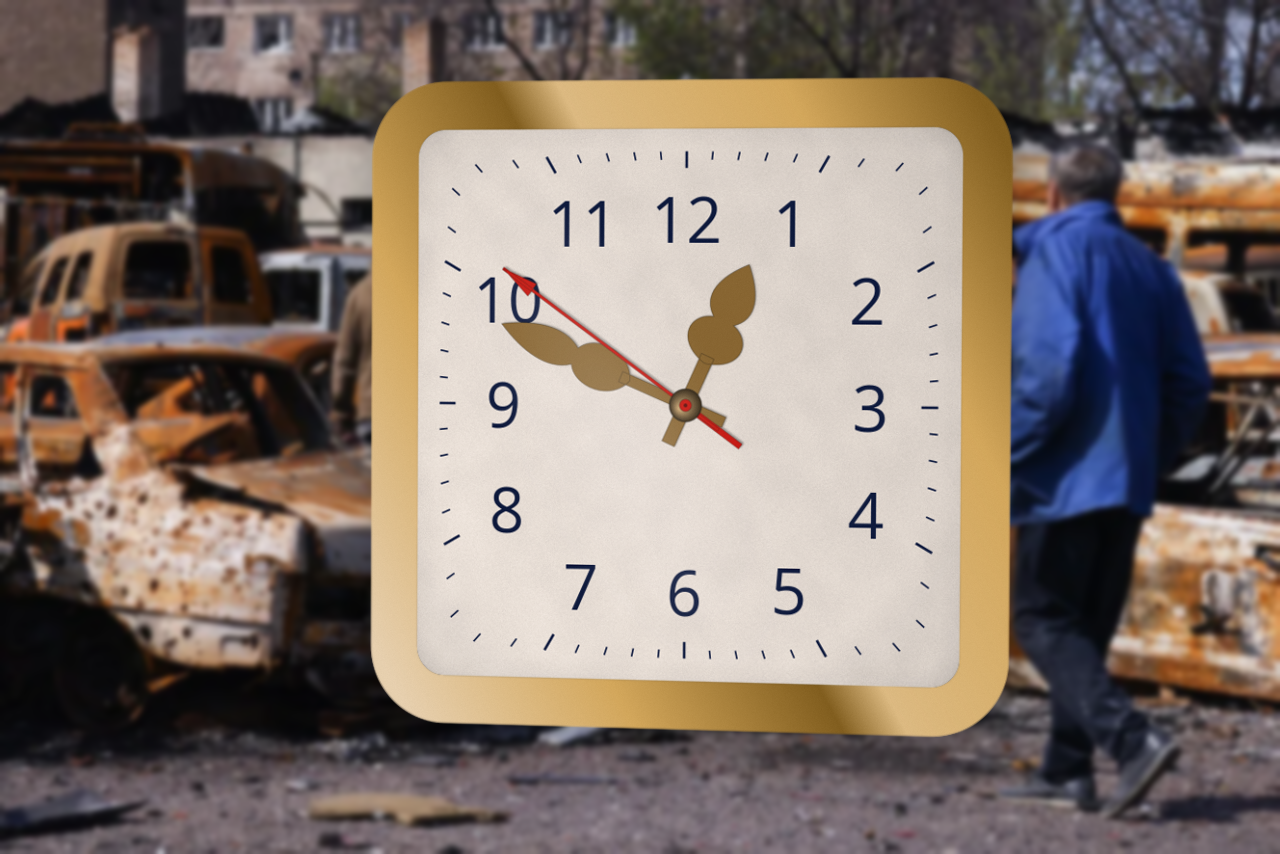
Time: **12:48:51**
